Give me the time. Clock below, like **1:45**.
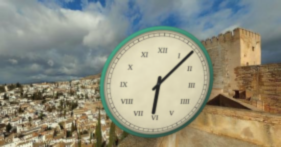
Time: **6:07**
